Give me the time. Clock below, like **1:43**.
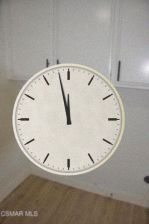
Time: **11:58**
